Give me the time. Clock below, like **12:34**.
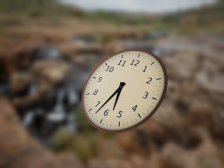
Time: **5:33**
